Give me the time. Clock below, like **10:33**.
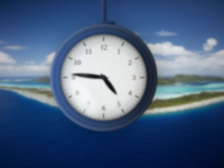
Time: **4:46**
